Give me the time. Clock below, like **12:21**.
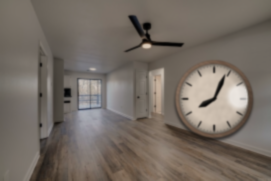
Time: **8:04**
